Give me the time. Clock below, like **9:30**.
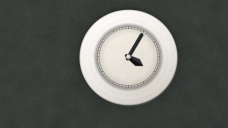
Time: **4:05**
